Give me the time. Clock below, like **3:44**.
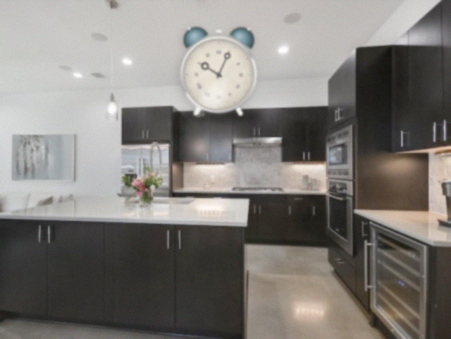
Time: **10:04**
